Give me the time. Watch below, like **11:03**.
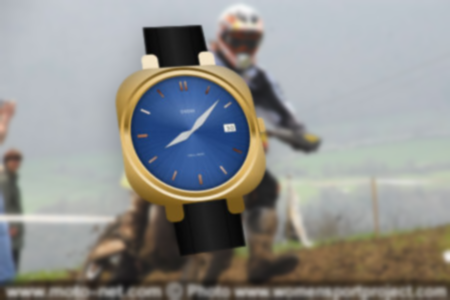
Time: **8:08**
